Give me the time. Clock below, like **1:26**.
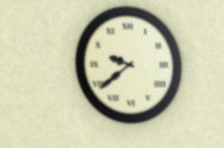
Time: **9:39**
